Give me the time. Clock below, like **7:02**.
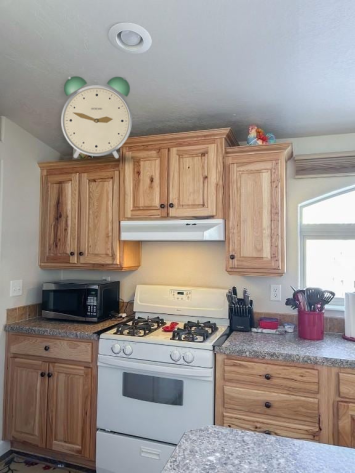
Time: **2:48**
